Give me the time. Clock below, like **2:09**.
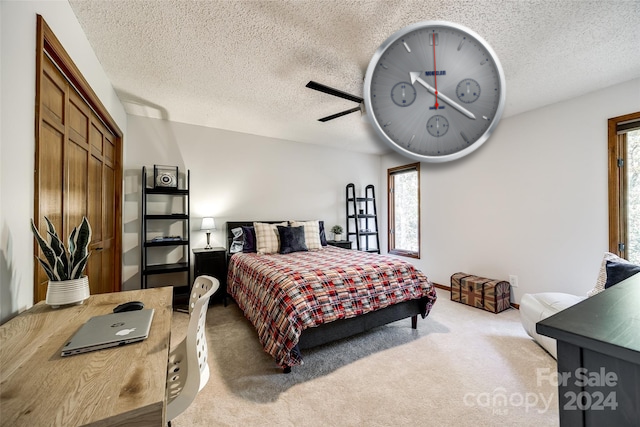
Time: **10:21**
